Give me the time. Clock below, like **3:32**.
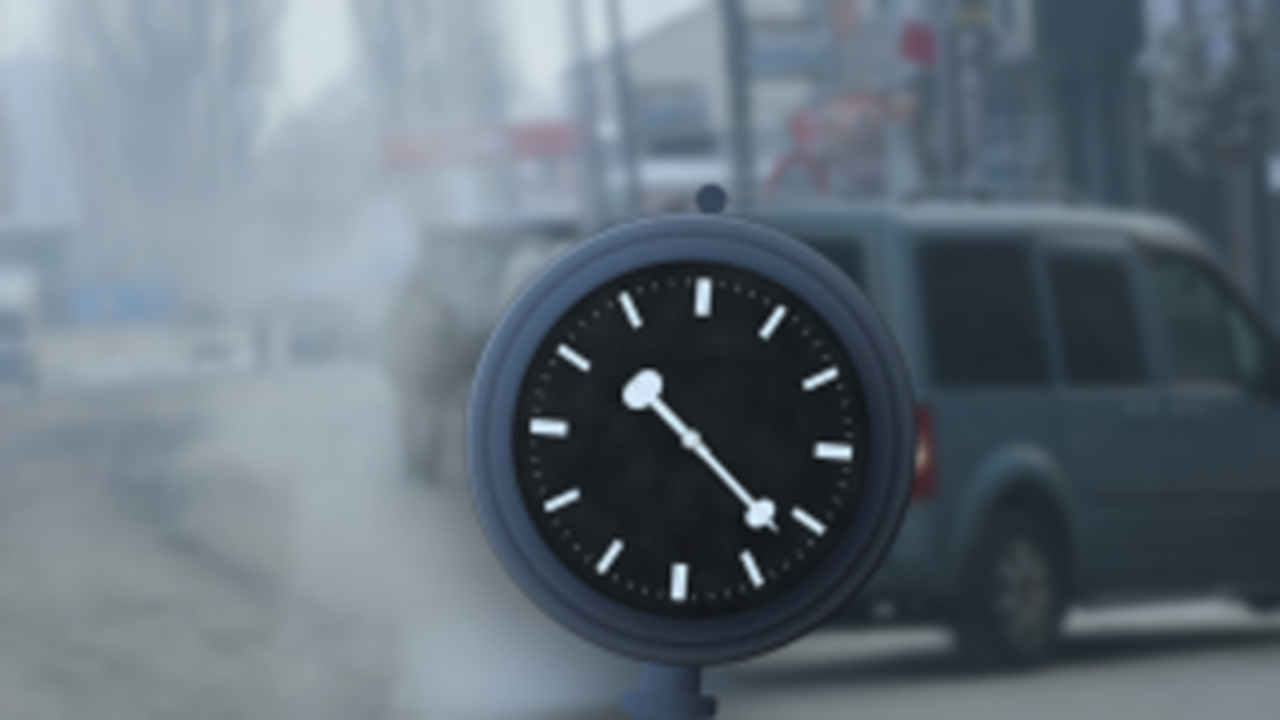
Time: **10:22**
